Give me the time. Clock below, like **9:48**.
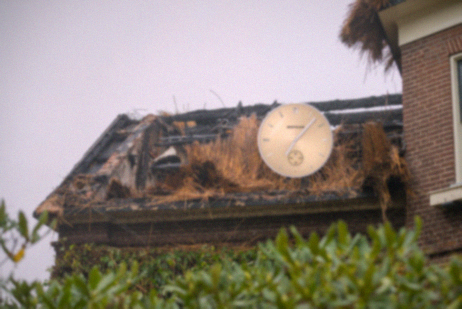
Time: **7:07**
